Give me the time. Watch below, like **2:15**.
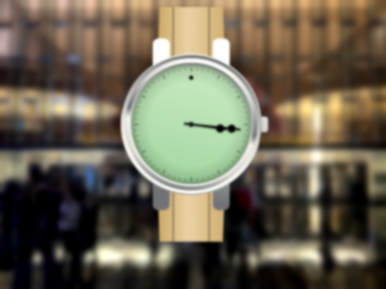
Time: **3:16**
